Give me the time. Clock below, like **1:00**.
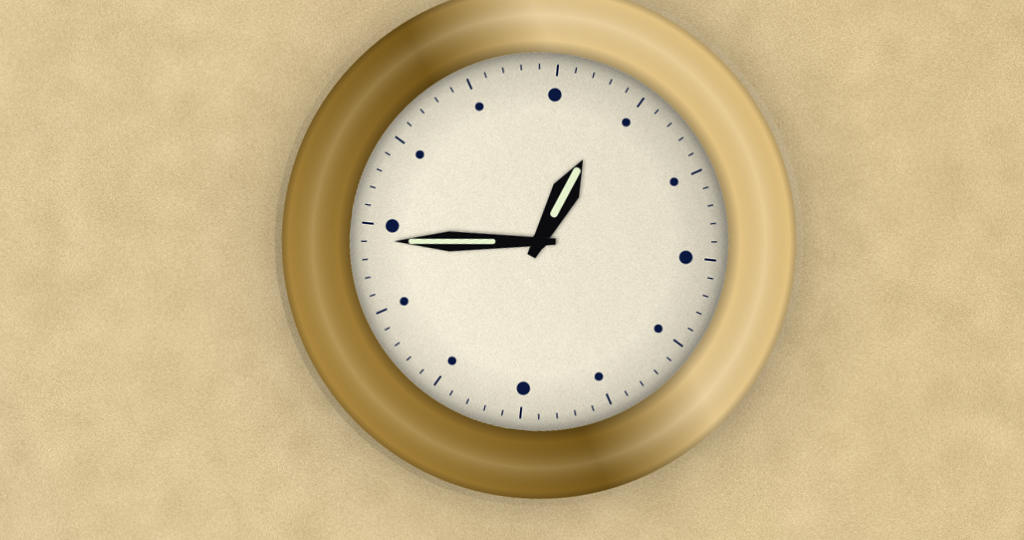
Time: **12:44**
